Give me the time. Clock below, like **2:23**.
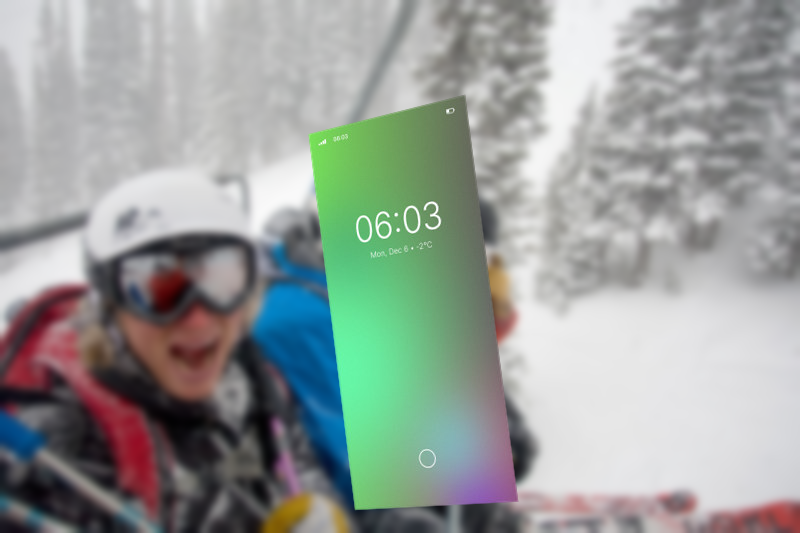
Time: **6:03**
